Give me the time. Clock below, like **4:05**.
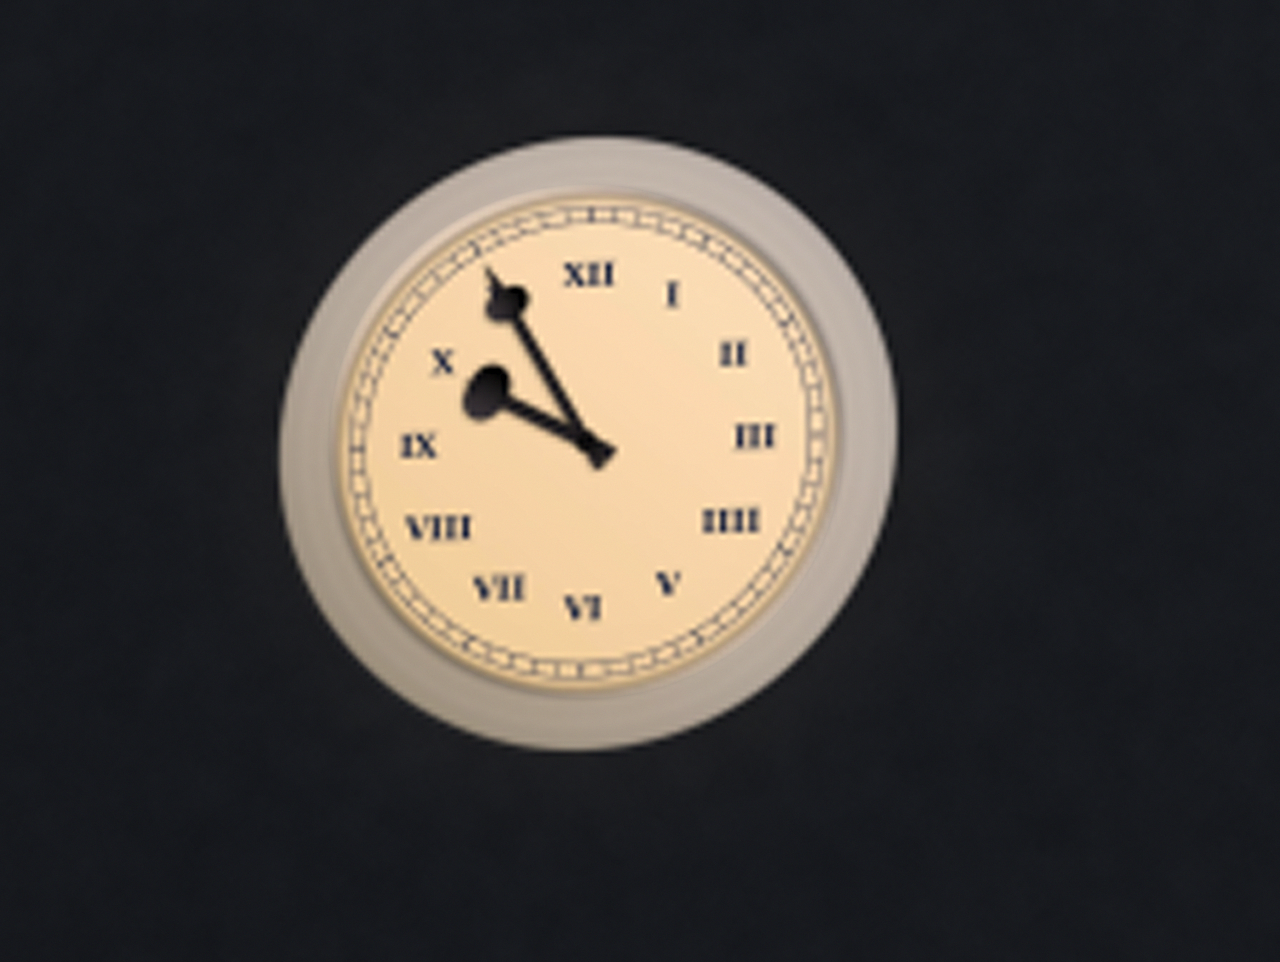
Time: **9:55**
